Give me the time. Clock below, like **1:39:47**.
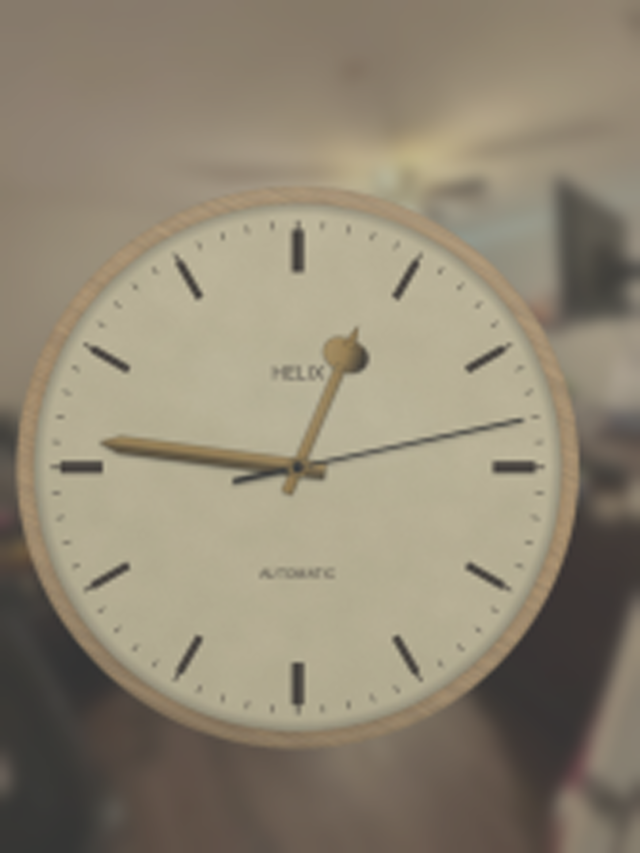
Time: **12:46:13**
